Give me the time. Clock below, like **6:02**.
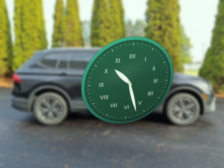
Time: **10:27**
